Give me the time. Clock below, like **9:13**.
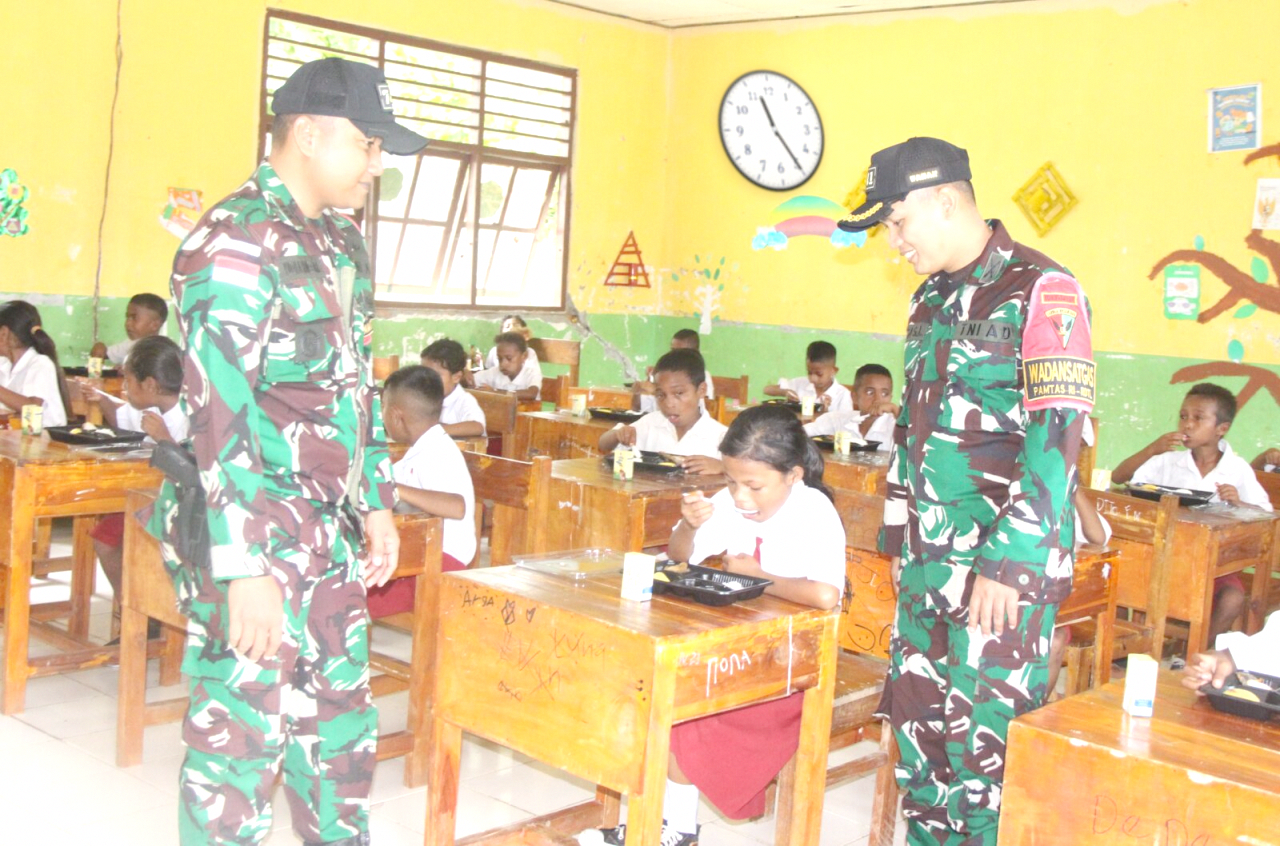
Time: **11:25**
